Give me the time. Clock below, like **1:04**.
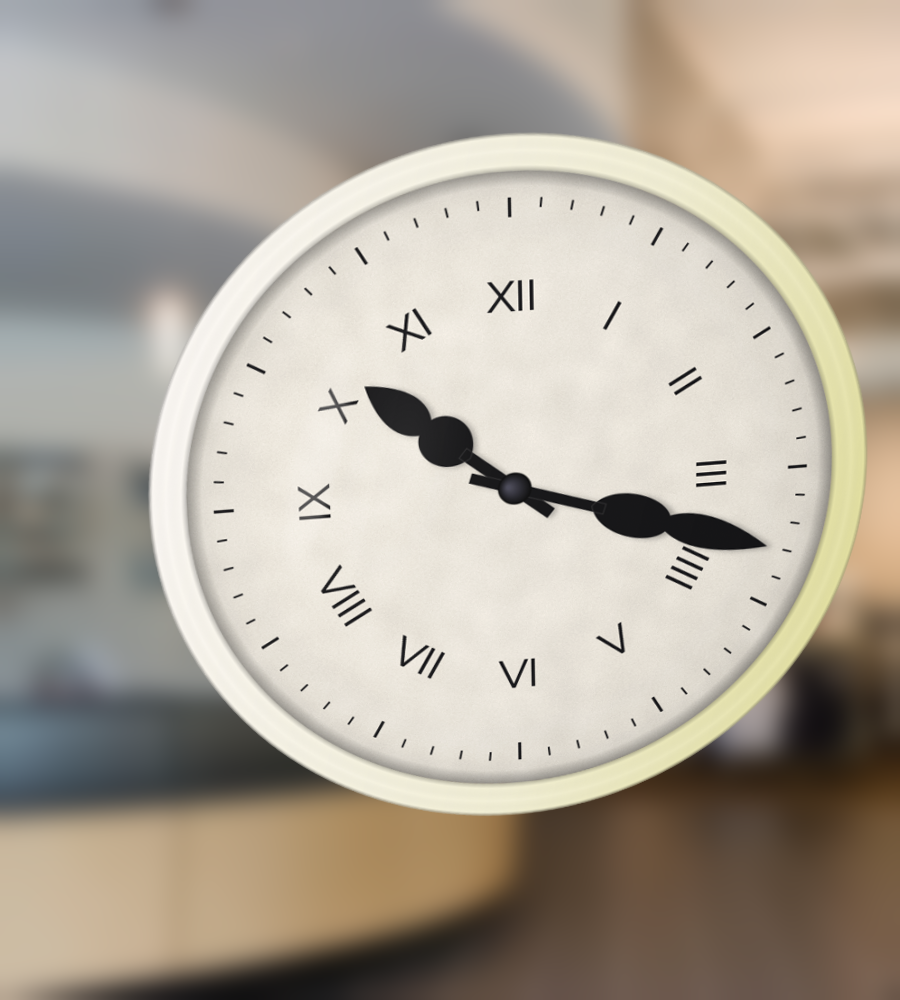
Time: **10:18**
